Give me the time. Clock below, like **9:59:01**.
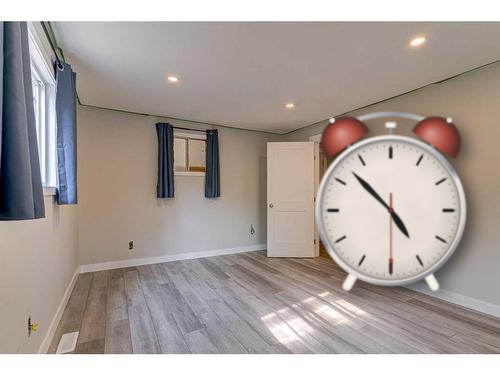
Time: **4:52:30**
